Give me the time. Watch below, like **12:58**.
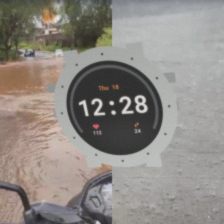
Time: **12:28**
